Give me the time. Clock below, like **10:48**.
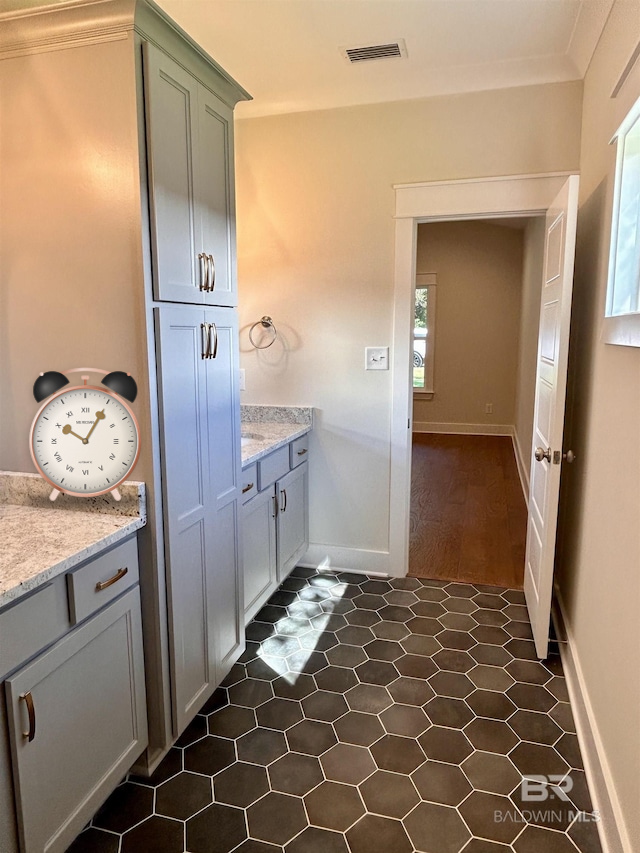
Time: **10:05**
